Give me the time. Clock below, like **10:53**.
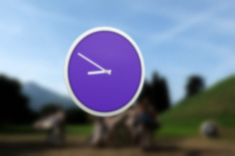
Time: **8:50**
